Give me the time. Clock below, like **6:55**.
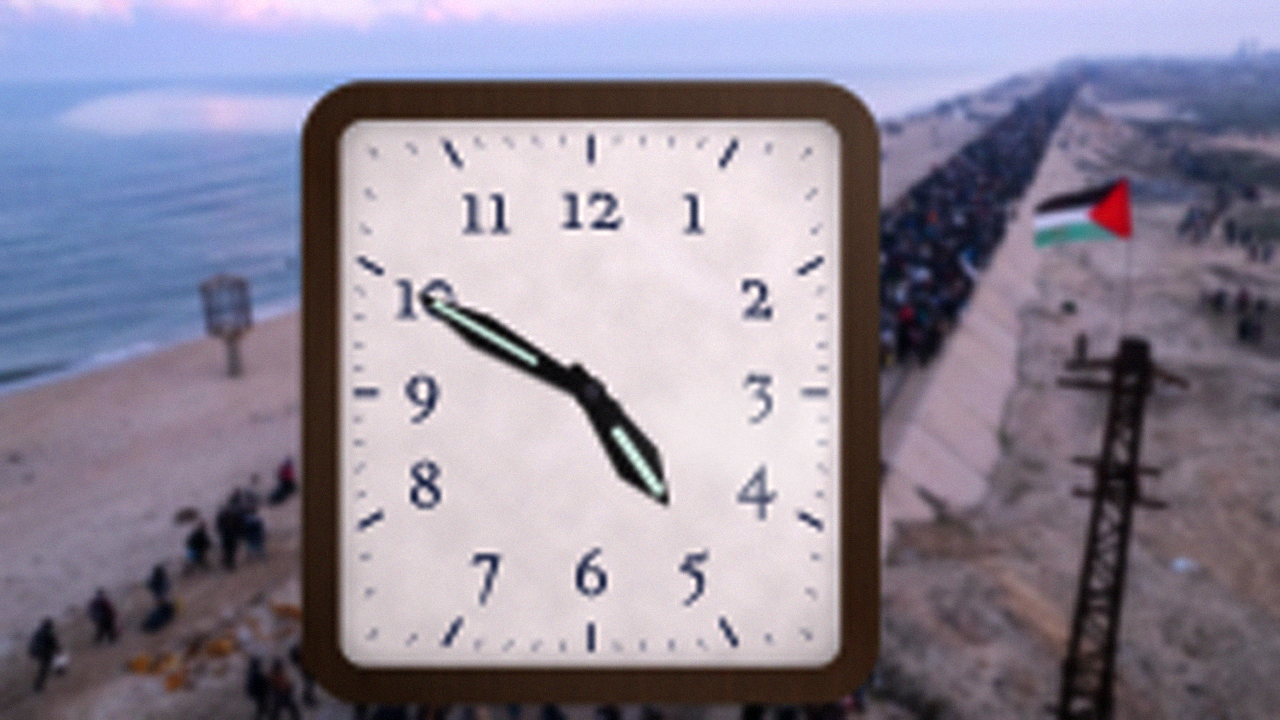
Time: **4:50**
